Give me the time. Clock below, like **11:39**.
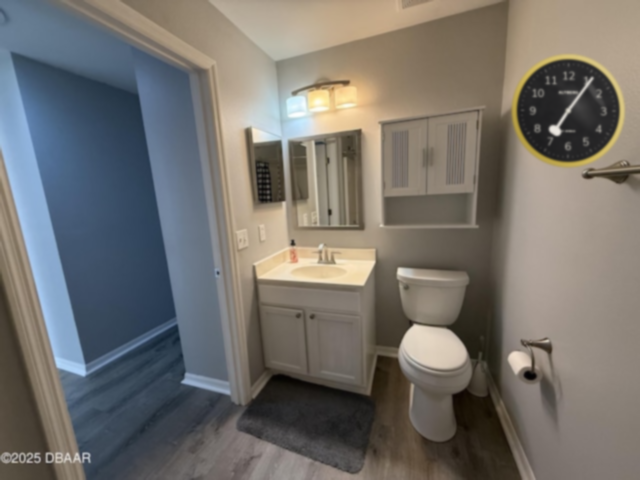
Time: **7:06**
